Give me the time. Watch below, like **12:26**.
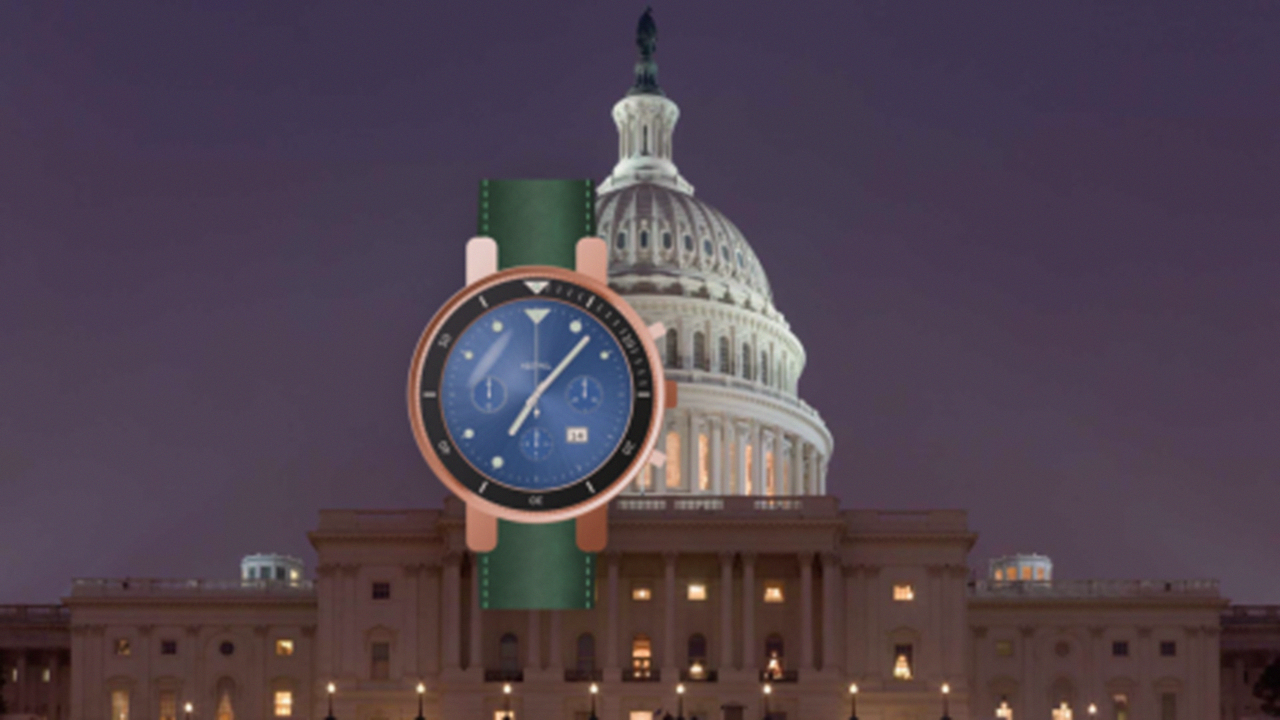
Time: **7:07**
